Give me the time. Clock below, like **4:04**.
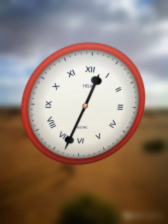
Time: **12:33**
